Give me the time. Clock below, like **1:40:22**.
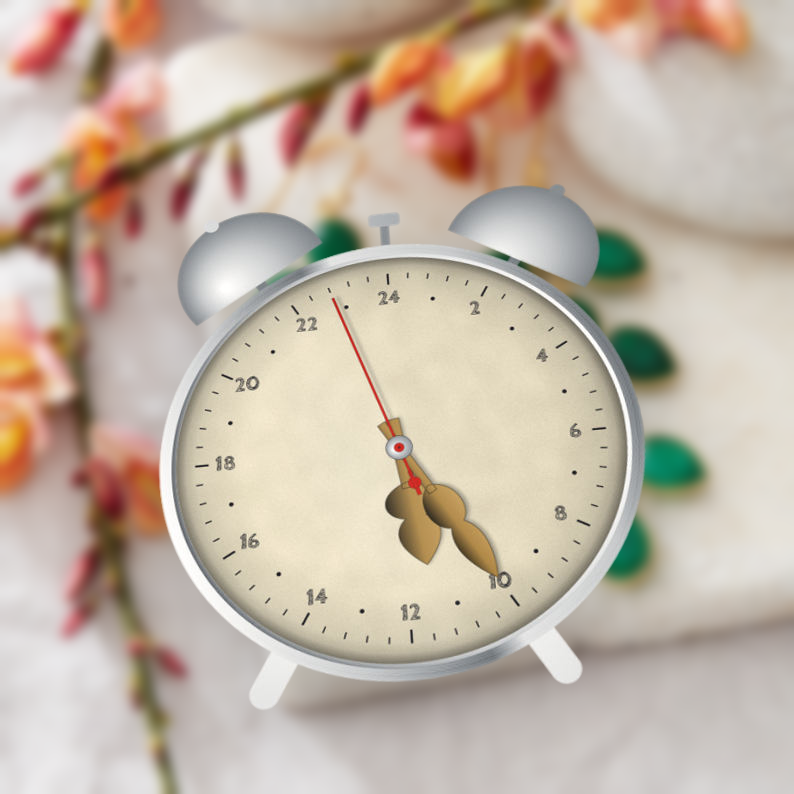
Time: **11:24:57**
